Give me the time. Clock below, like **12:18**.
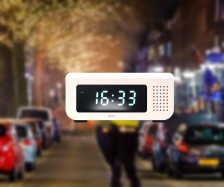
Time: **16:33**
